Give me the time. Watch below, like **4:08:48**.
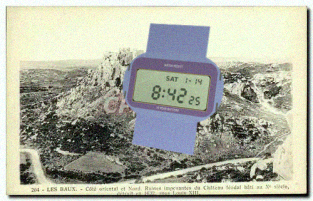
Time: **8:42:25**
